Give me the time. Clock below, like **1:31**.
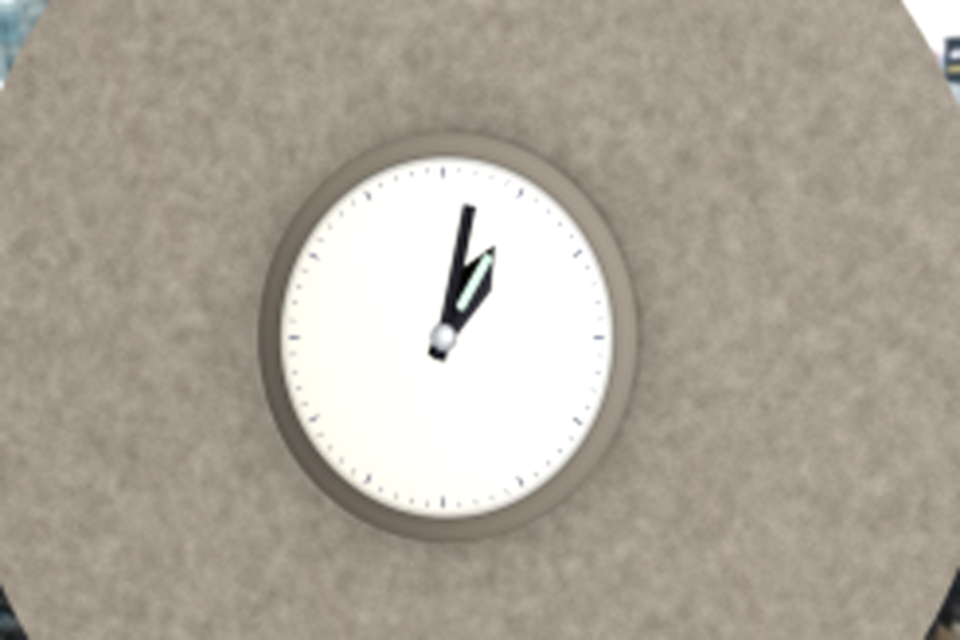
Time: **1:02**
